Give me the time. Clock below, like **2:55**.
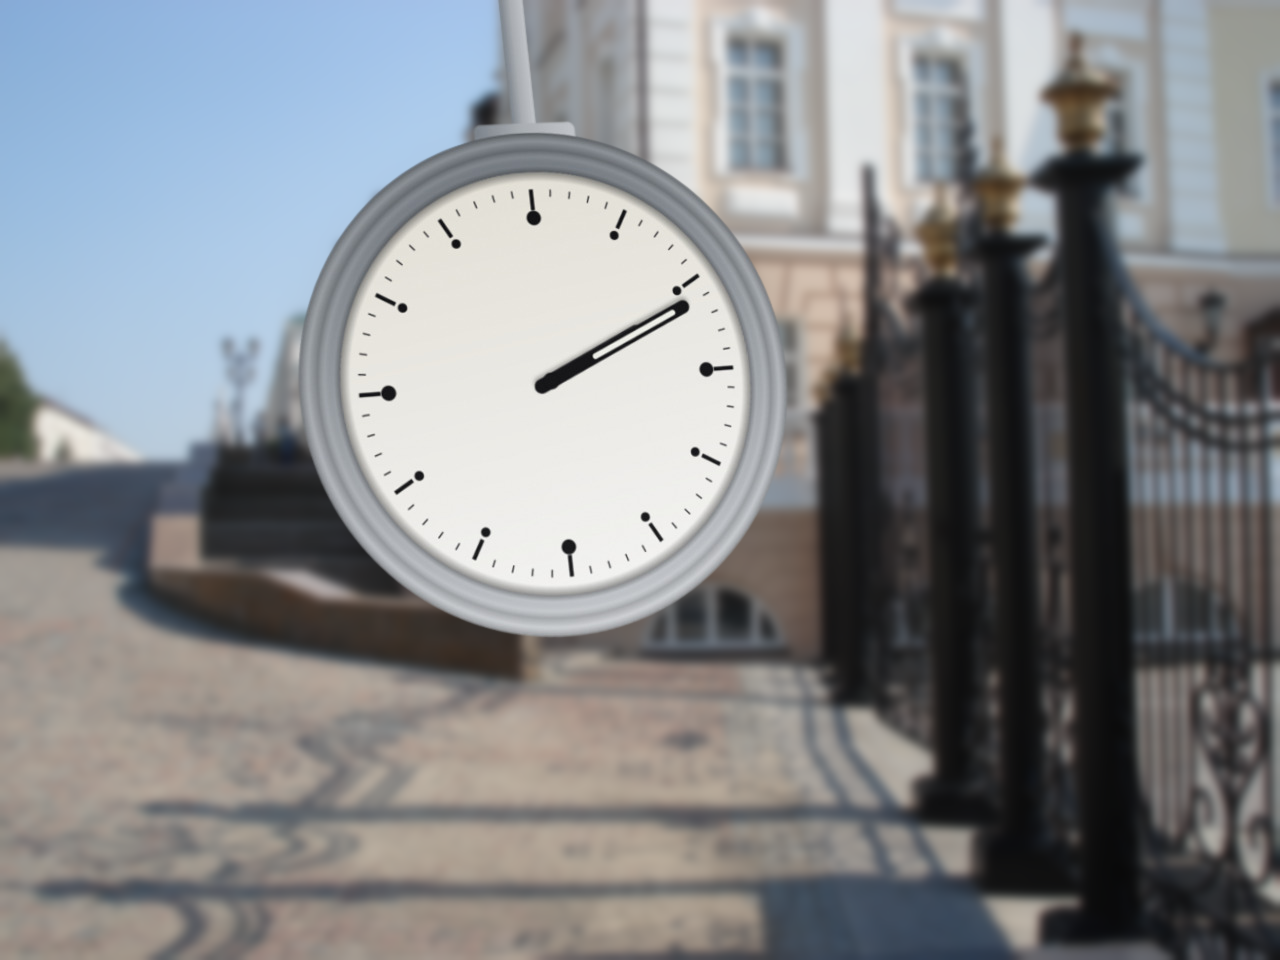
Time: **2:11**
